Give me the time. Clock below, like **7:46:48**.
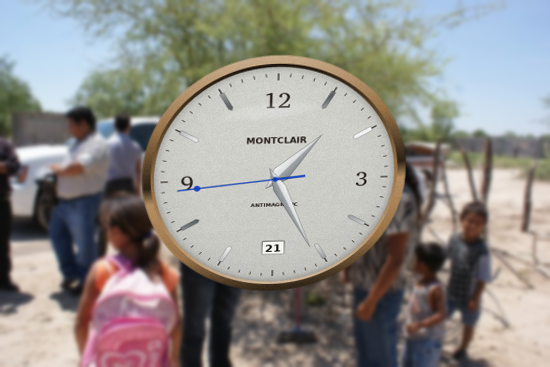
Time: **1:25:44**
